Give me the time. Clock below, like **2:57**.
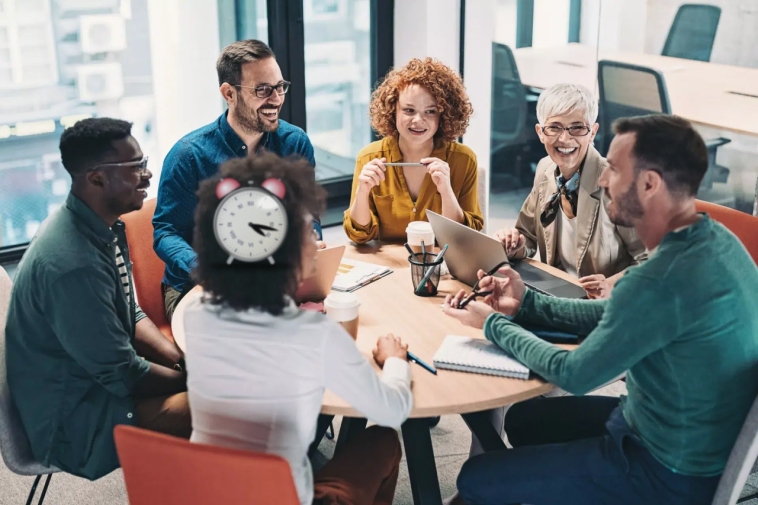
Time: **4:17**
